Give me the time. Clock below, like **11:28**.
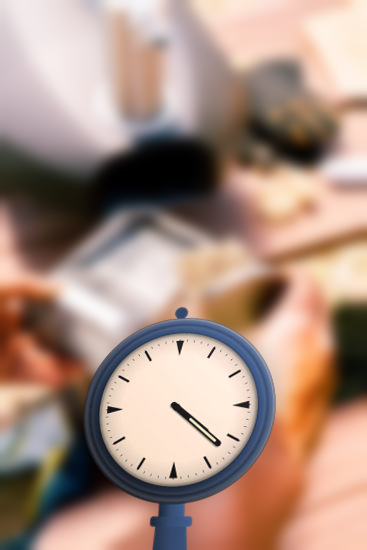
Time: **4:22**
